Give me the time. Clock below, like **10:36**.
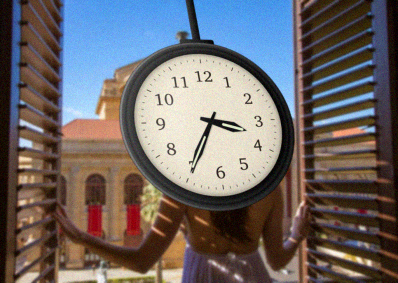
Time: **3:35**
